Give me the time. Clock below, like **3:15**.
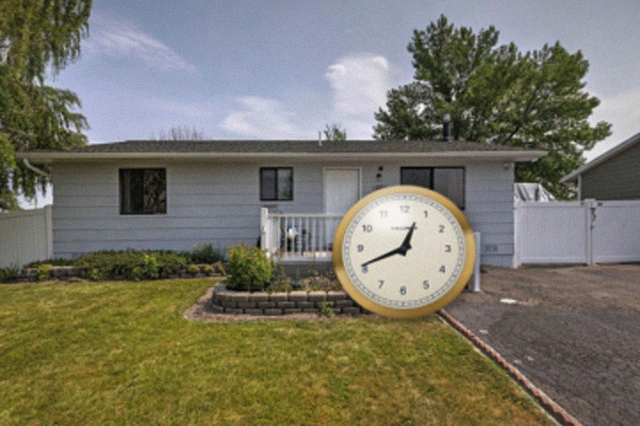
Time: **12:41**
